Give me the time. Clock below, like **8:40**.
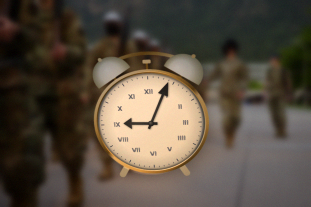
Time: **9:04**
